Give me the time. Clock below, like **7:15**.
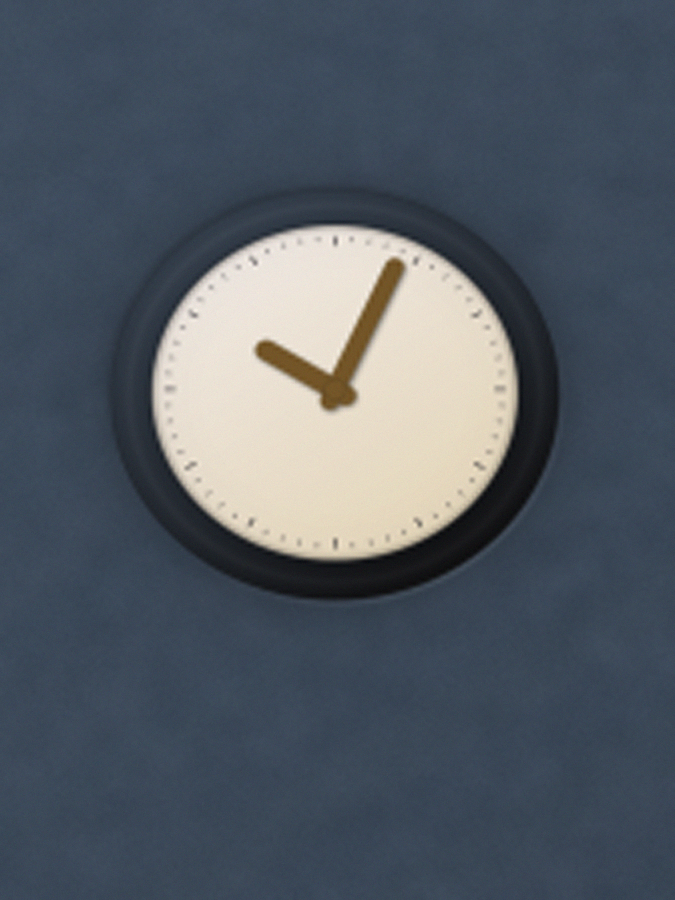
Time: **10:04**
